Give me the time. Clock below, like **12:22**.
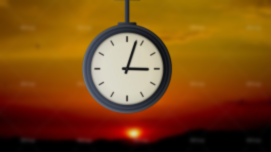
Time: **3:03**
